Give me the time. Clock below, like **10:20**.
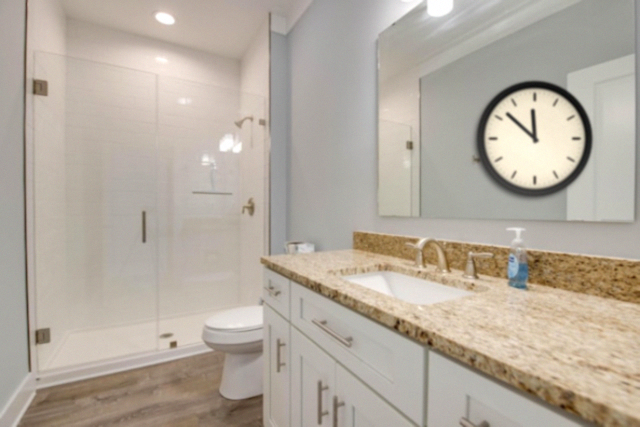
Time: **11:52**
